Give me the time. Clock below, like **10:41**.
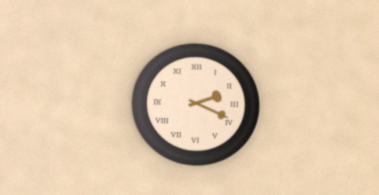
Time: **2:19**
